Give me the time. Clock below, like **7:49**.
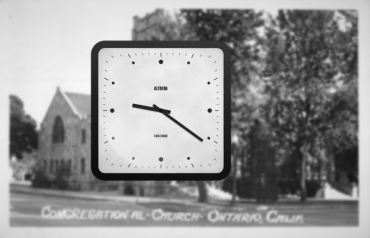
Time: **9:21**
